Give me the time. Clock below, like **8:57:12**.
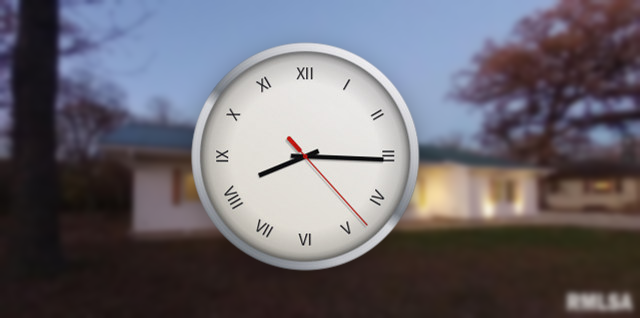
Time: **8:15:23**
